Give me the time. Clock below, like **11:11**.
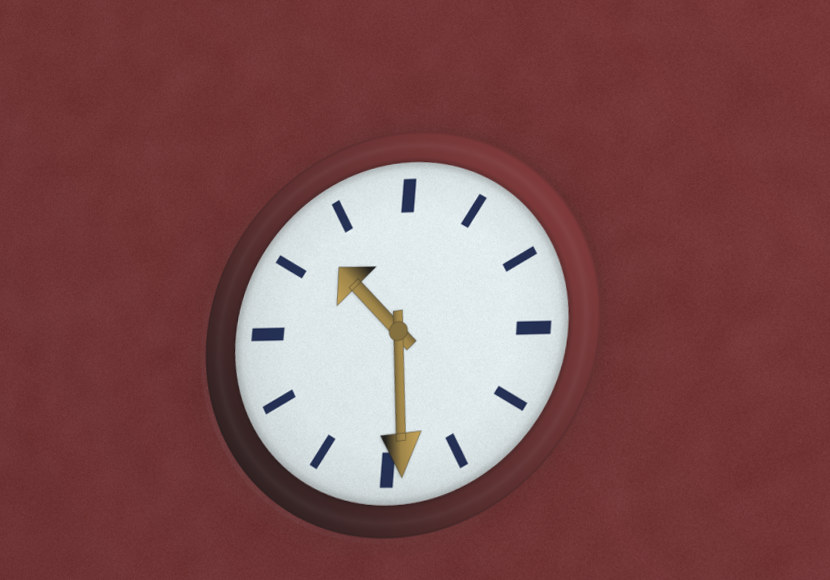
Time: **10:29**
